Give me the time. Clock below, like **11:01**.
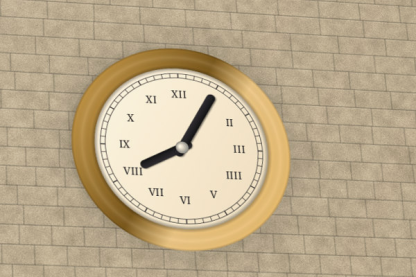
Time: **8:05**
